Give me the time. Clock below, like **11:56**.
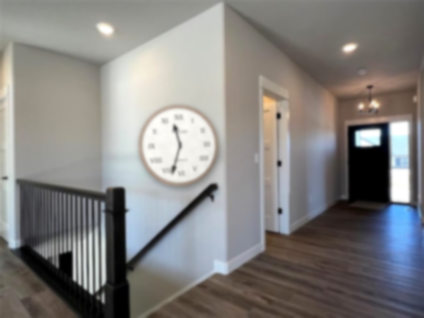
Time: **11:33**
